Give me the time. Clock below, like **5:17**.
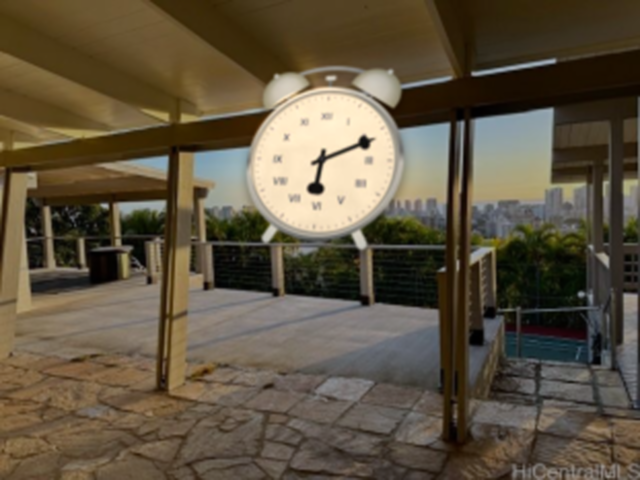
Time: **6:11**
